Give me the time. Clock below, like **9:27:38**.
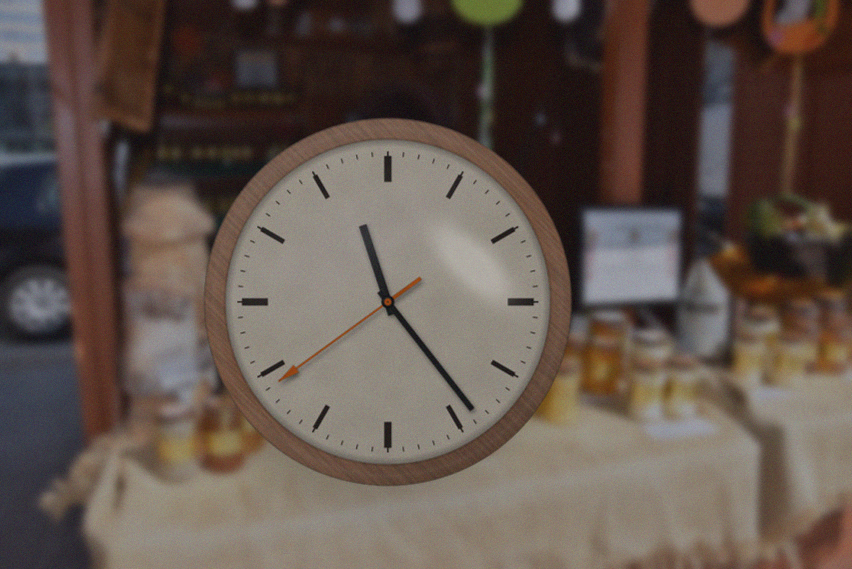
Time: **11:23:39**
